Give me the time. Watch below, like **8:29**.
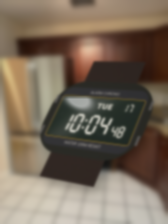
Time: **10:04**
